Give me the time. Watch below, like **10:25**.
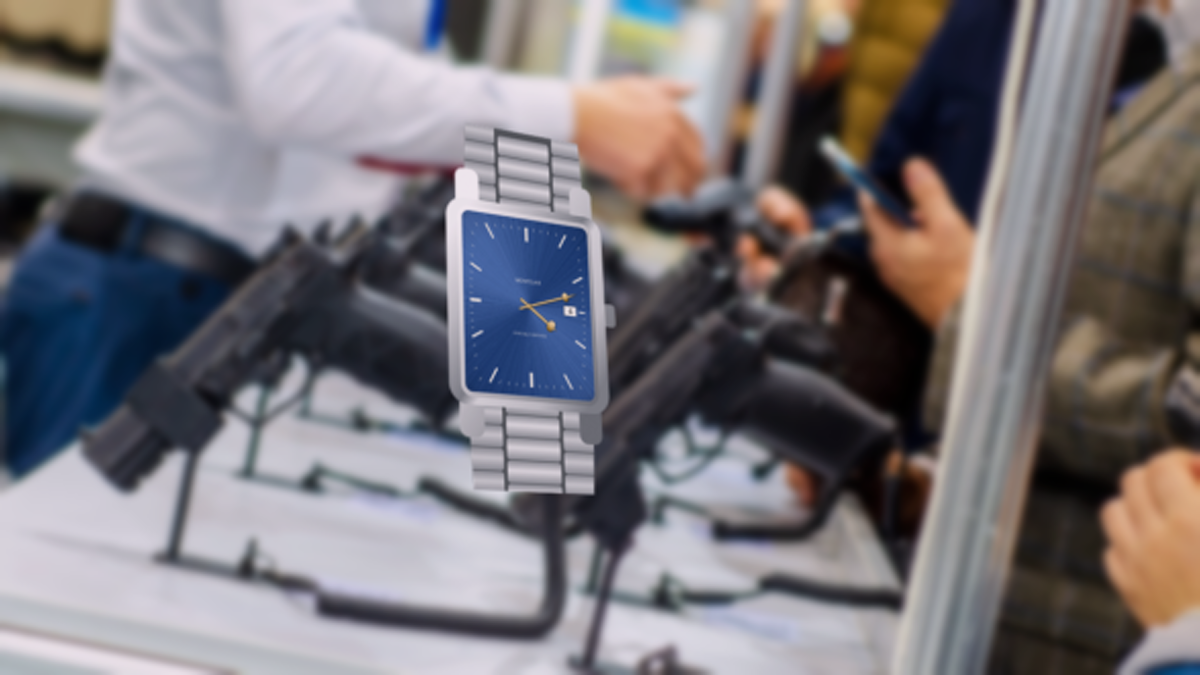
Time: **4:12**
